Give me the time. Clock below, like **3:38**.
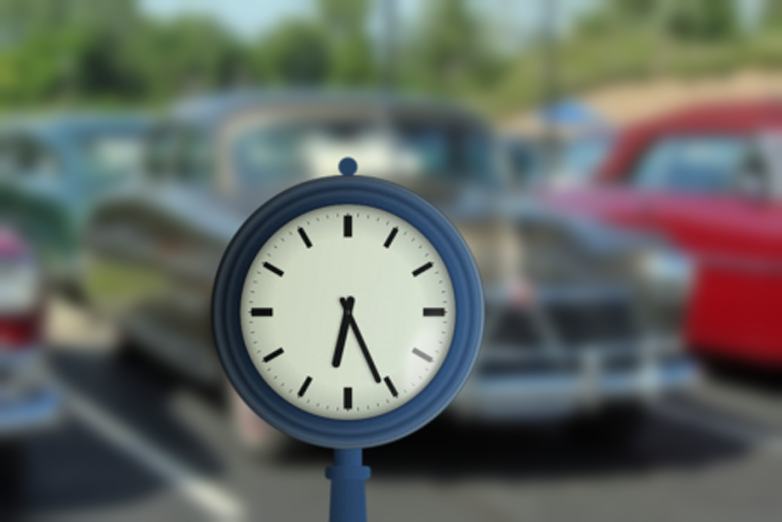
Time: **6:26**
